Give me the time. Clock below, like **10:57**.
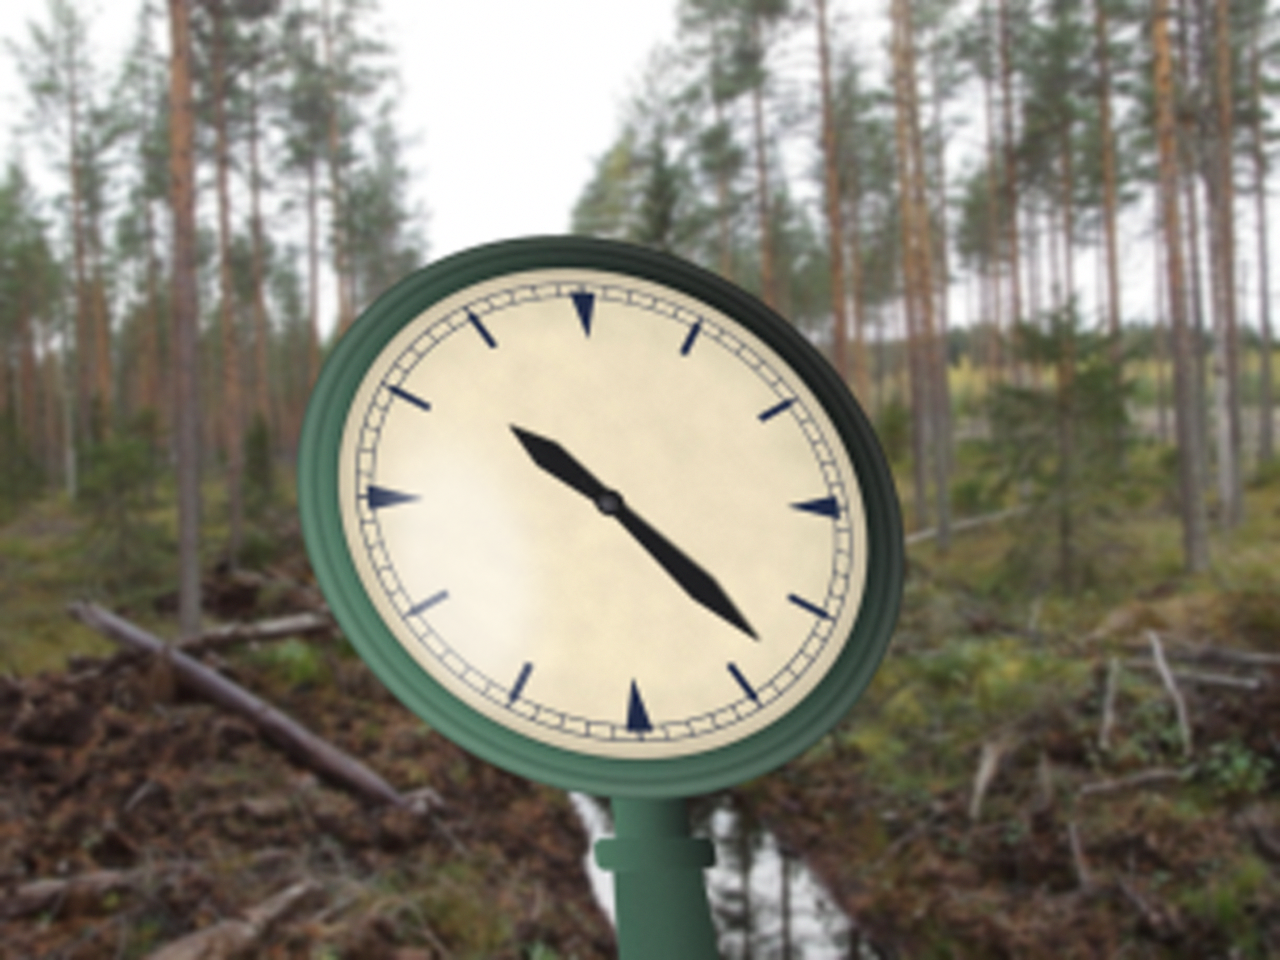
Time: **10:23**
